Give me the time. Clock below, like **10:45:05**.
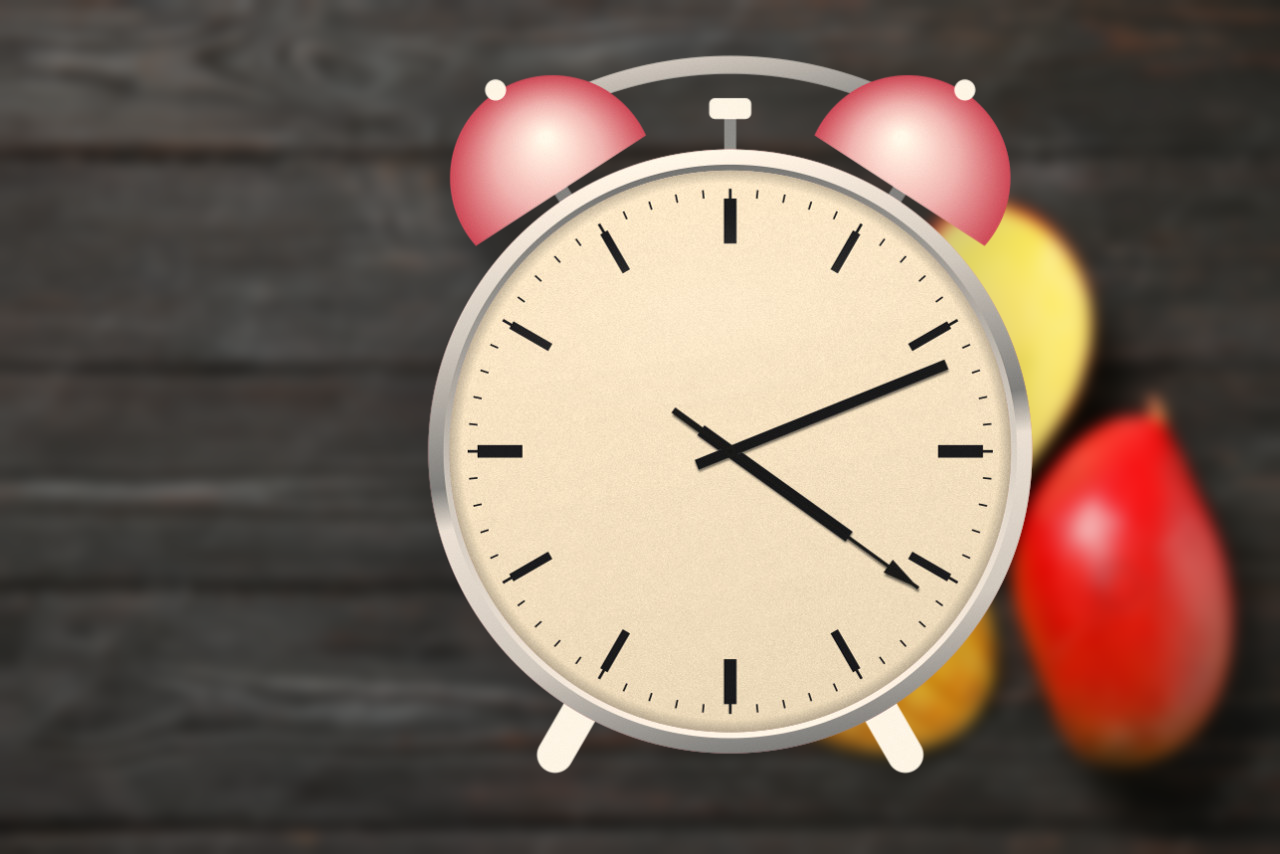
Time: **4:11:21**
